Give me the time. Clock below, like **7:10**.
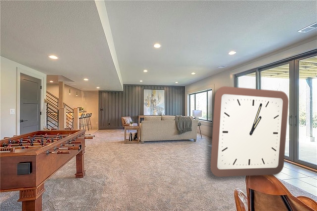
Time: **1:03**
